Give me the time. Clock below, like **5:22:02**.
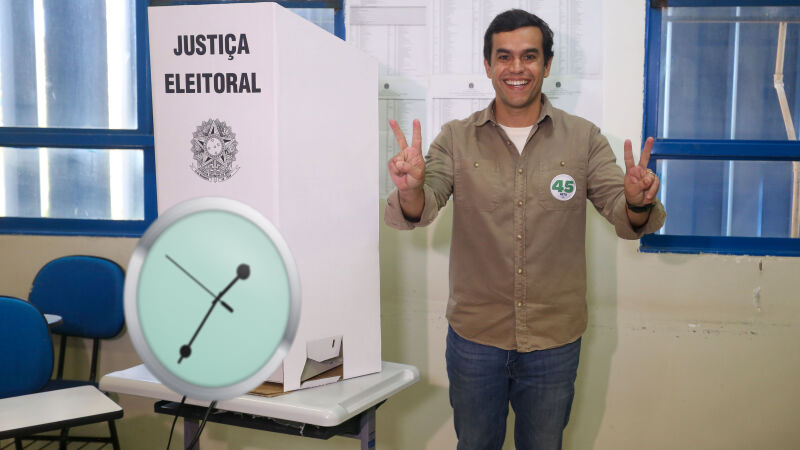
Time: **1:35:51**
